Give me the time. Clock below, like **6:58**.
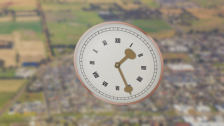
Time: **1:26**
